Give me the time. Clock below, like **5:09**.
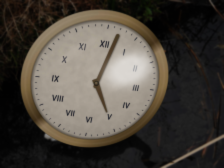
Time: **5:02**
